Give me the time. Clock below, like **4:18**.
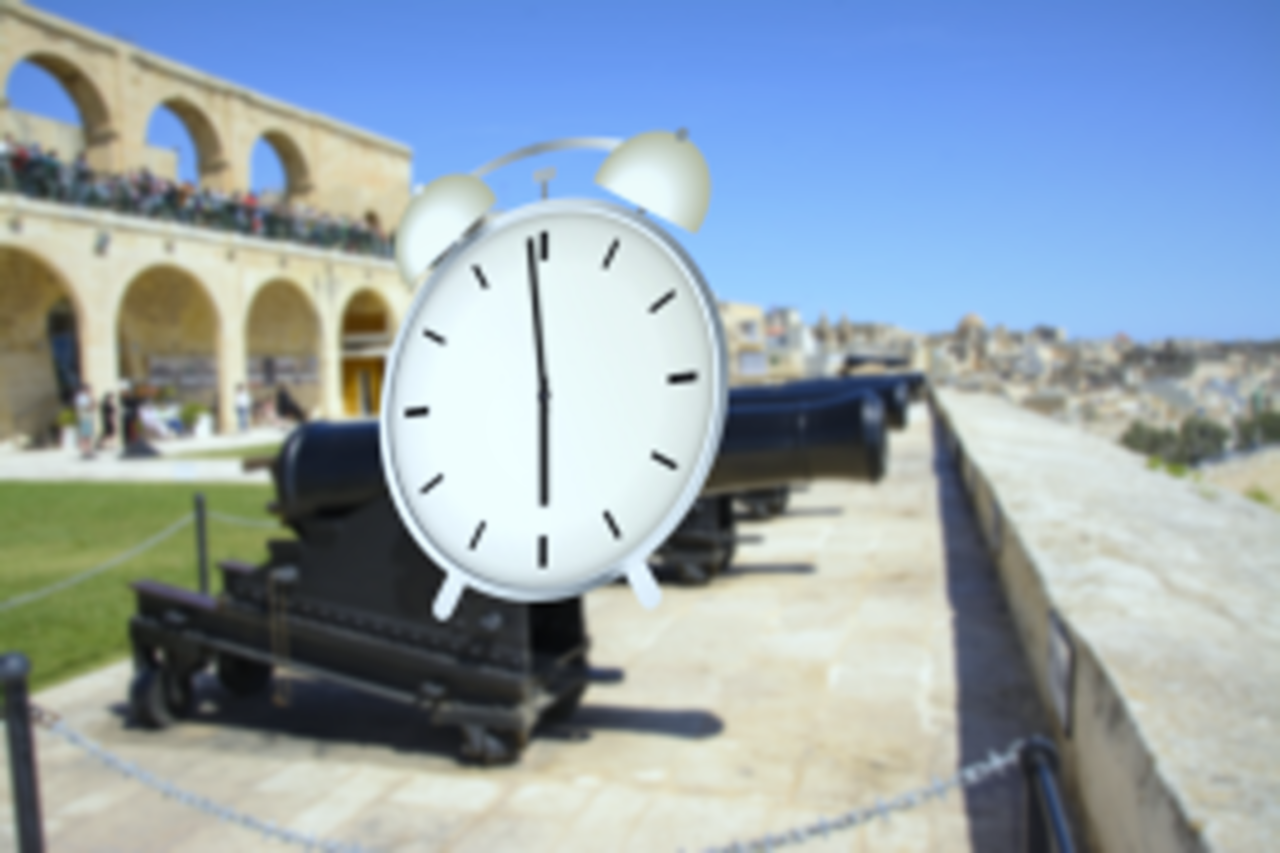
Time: **5:59**
